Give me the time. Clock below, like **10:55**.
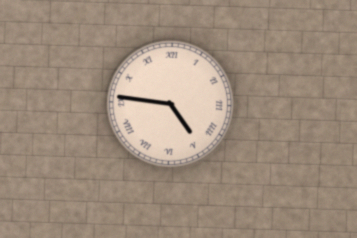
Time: **4:46**
